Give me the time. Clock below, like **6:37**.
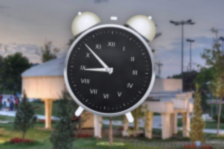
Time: **8:52**
